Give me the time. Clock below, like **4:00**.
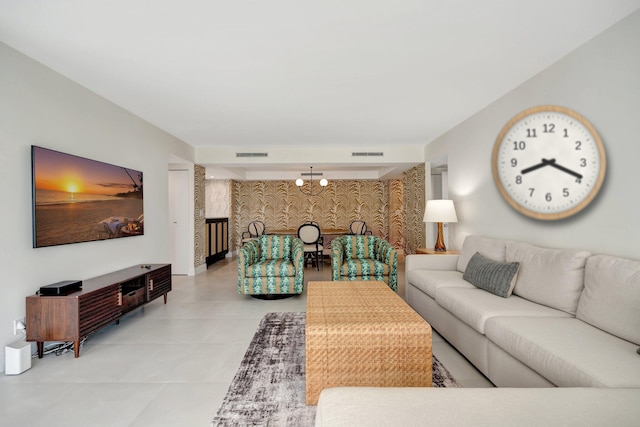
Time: **8:19**
